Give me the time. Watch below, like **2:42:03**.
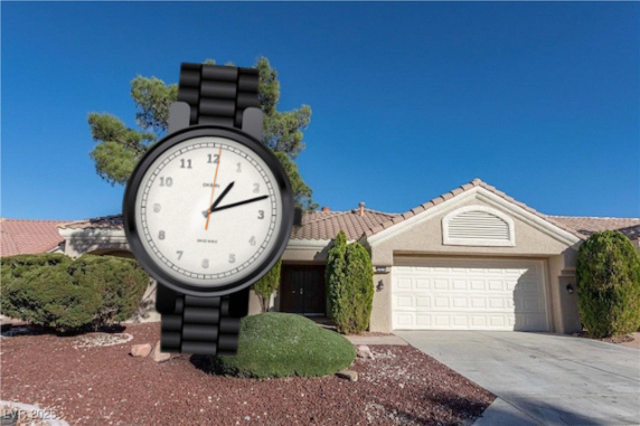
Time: **1:12:01**
